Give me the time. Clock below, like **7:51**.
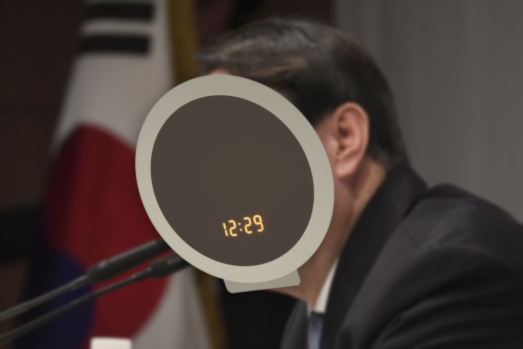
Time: **12:29**
